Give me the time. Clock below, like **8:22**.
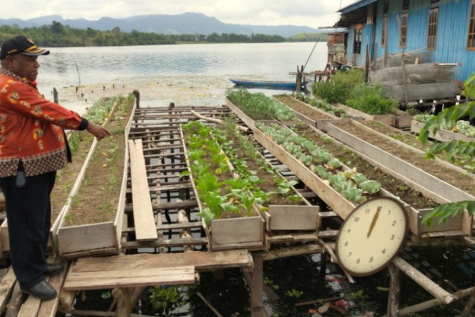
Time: **12:00**
